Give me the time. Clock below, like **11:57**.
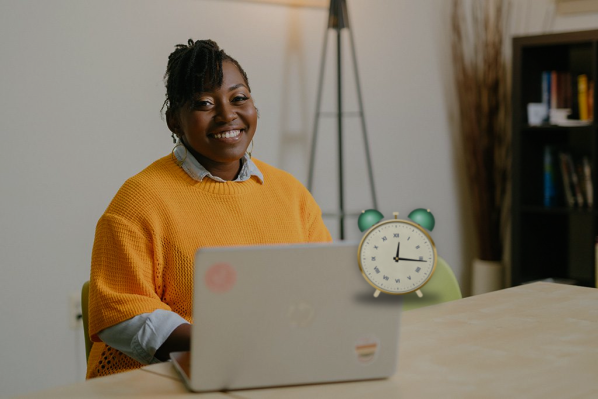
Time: **12:16**
